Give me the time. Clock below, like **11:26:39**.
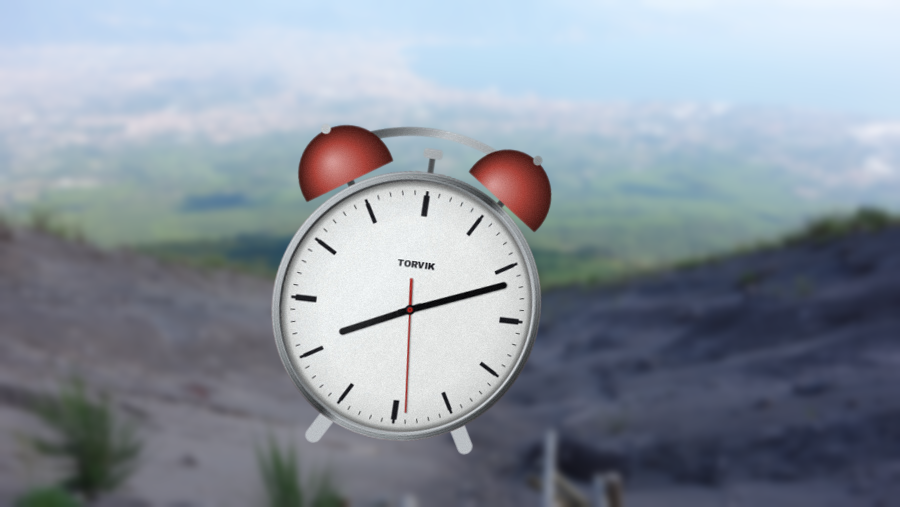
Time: **8:11:29**
